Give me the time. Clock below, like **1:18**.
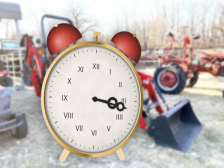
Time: **3:17**
